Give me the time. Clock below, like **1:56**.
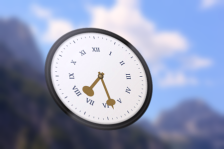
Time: **7:28**
